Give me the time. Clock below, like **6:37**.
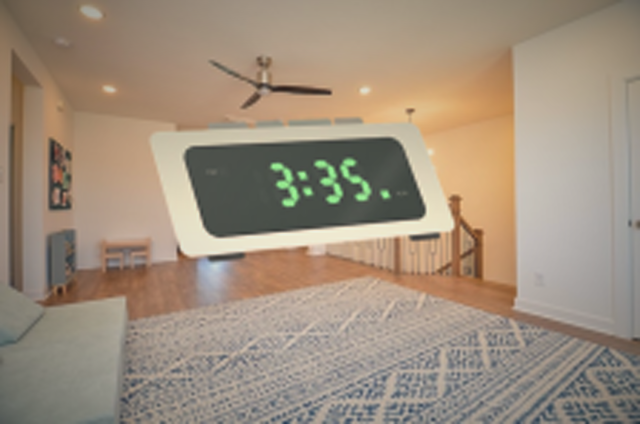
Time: **3:35**
